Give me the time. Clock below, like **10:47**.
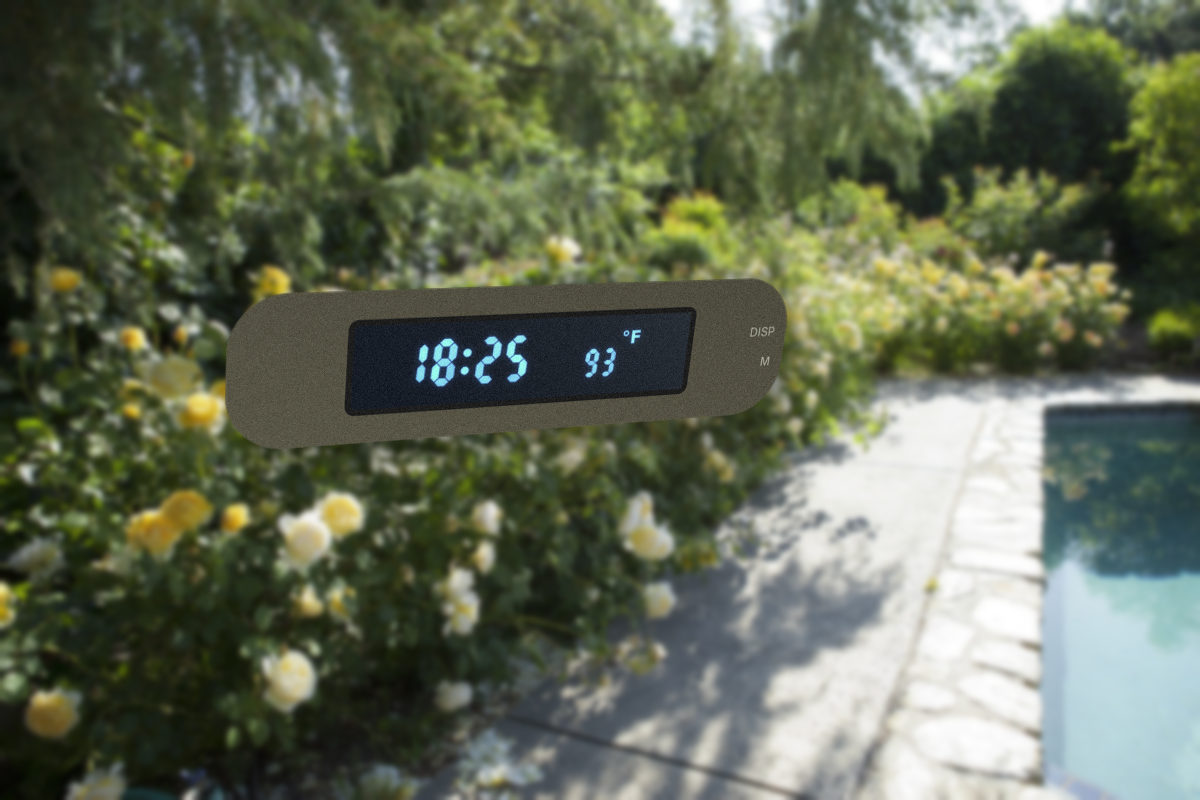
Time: **18:25**
